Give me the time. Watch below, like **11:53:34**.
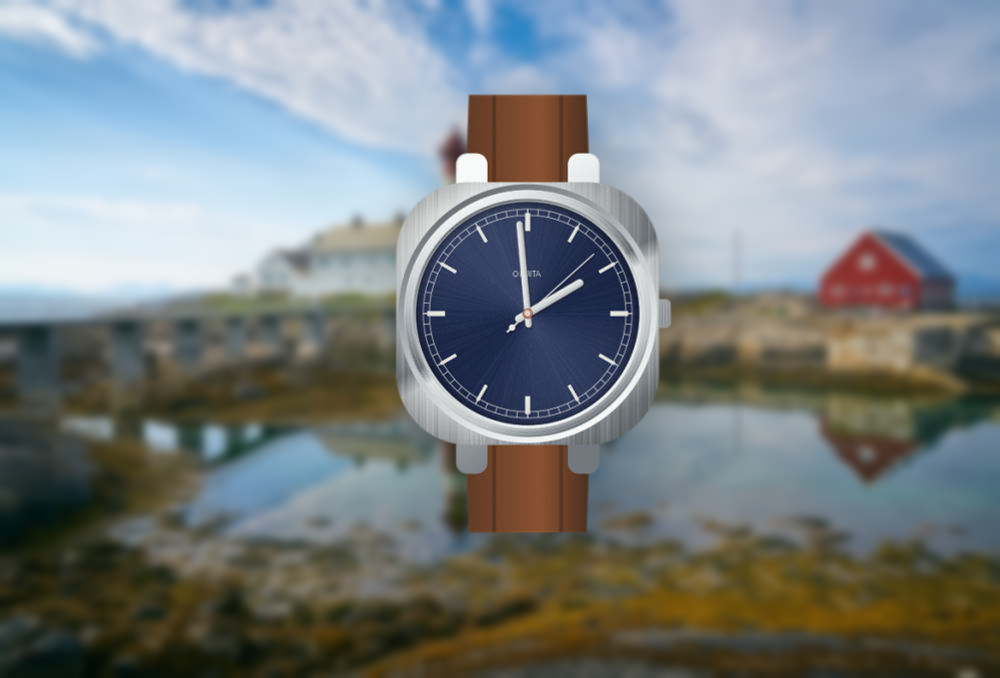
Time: **1:59:08**
